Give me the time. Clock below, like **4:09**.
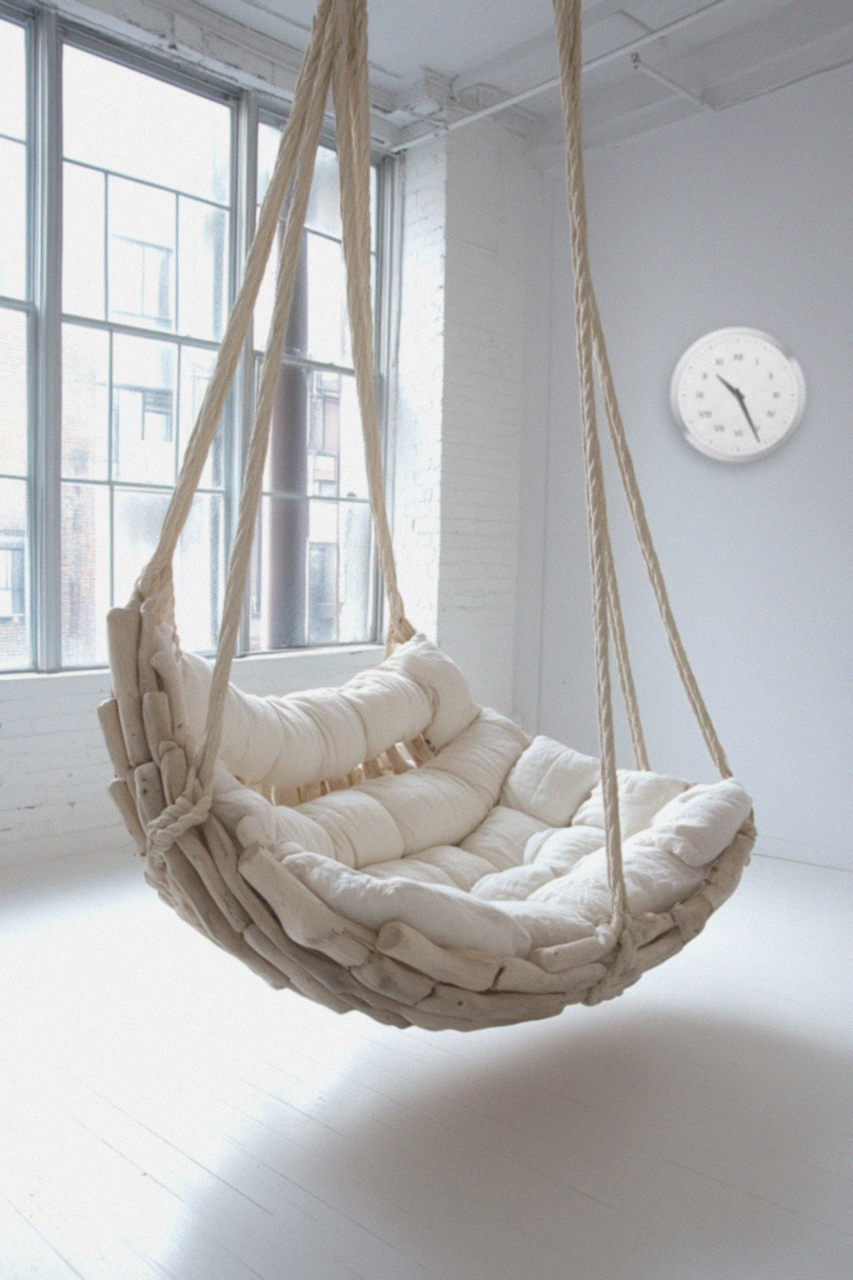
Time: **10:26**
